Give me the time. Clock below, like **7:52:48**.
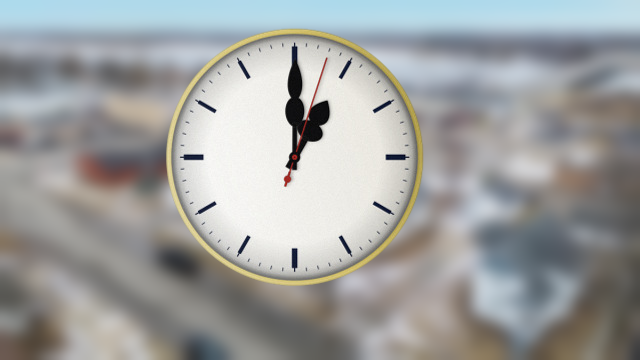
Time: **1:00:03**
